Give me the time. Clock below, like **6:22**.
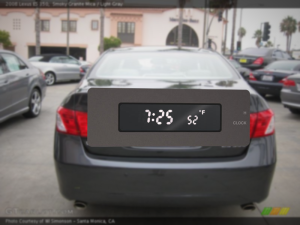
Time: **7:25**
